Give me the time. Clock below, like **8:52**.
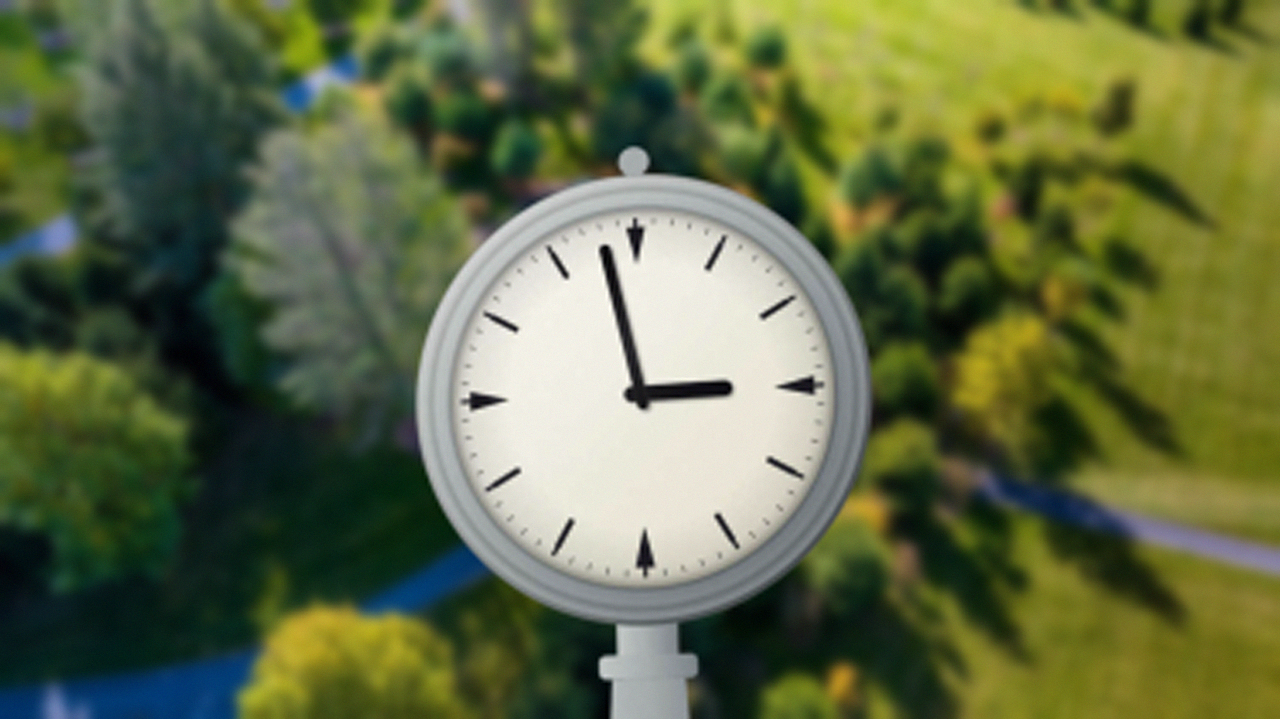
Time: **2:58**
